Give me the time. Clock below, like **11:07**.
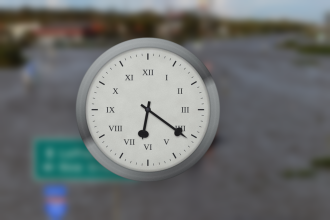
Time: **6:21**
